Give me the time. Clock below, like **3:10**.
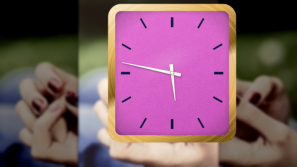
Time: **5:47**
